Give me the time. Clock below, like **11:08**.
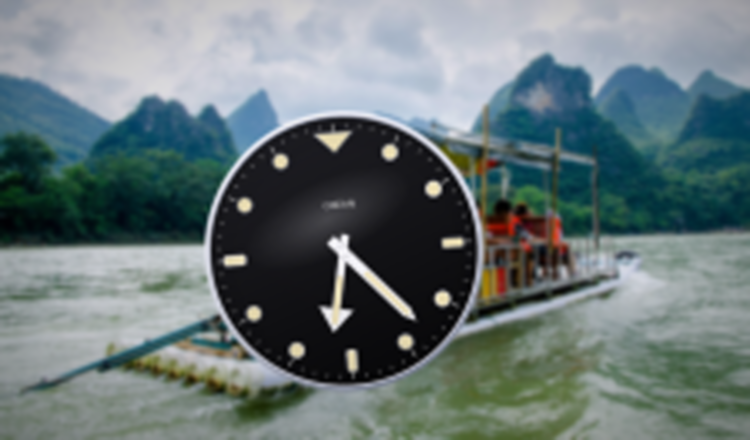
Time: **6:23**
